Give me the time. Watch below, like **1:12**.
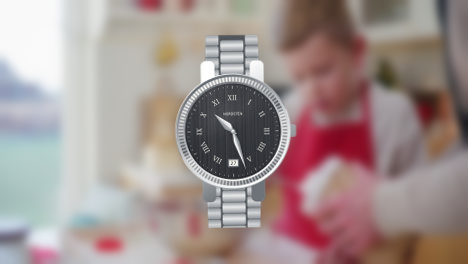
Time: **10:27**
